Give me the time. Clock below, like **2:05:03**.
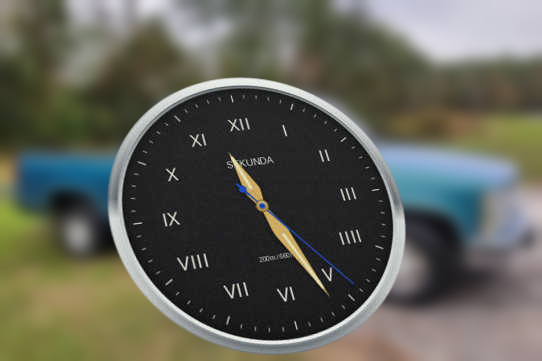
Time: **11:26:24**
